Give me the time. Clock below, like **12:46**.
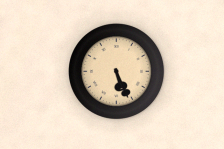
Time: **5:26**
